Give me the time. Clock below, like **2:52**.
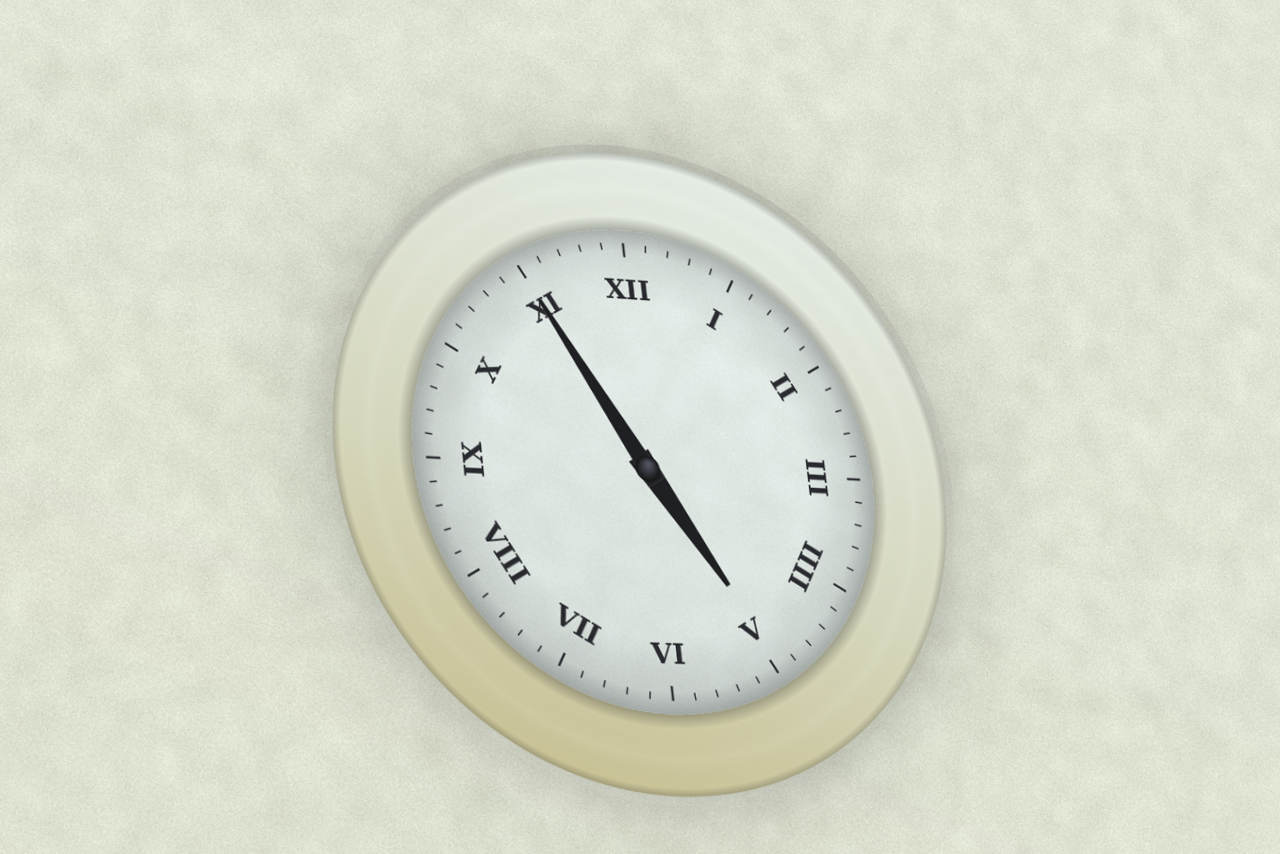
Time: **4:55**
